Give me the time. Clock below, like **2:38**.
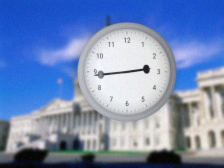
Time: **2:44**
